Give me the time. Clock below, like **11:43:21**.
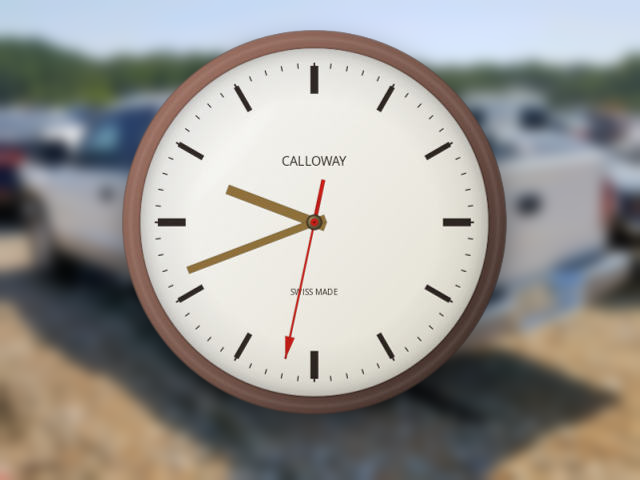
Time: **9:41:32**
